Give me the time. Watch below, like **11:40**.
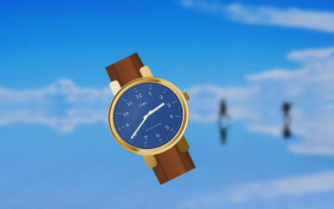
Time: **2:40**
